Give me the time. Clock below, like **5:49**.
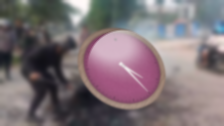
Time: **4:25**
